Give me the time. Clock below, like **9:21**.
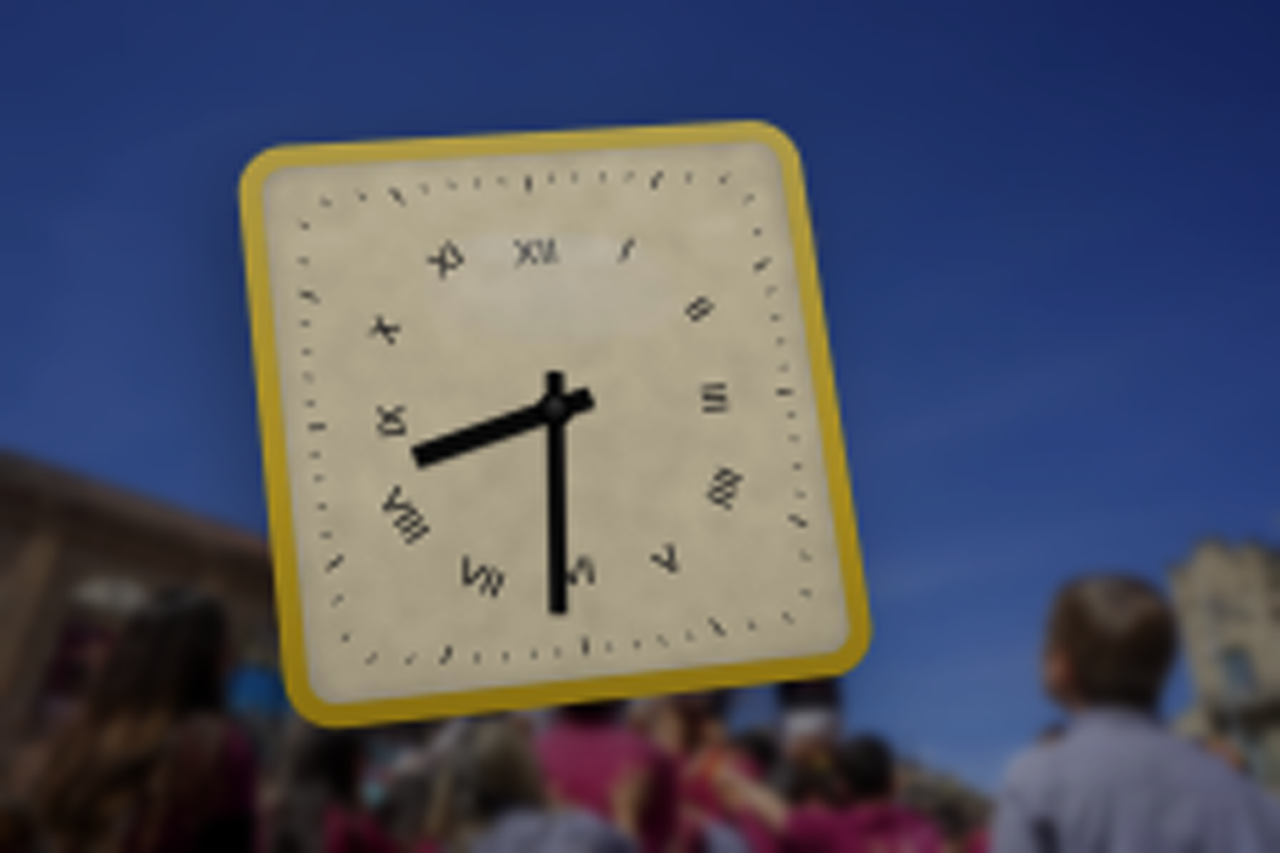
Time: **8:31**
